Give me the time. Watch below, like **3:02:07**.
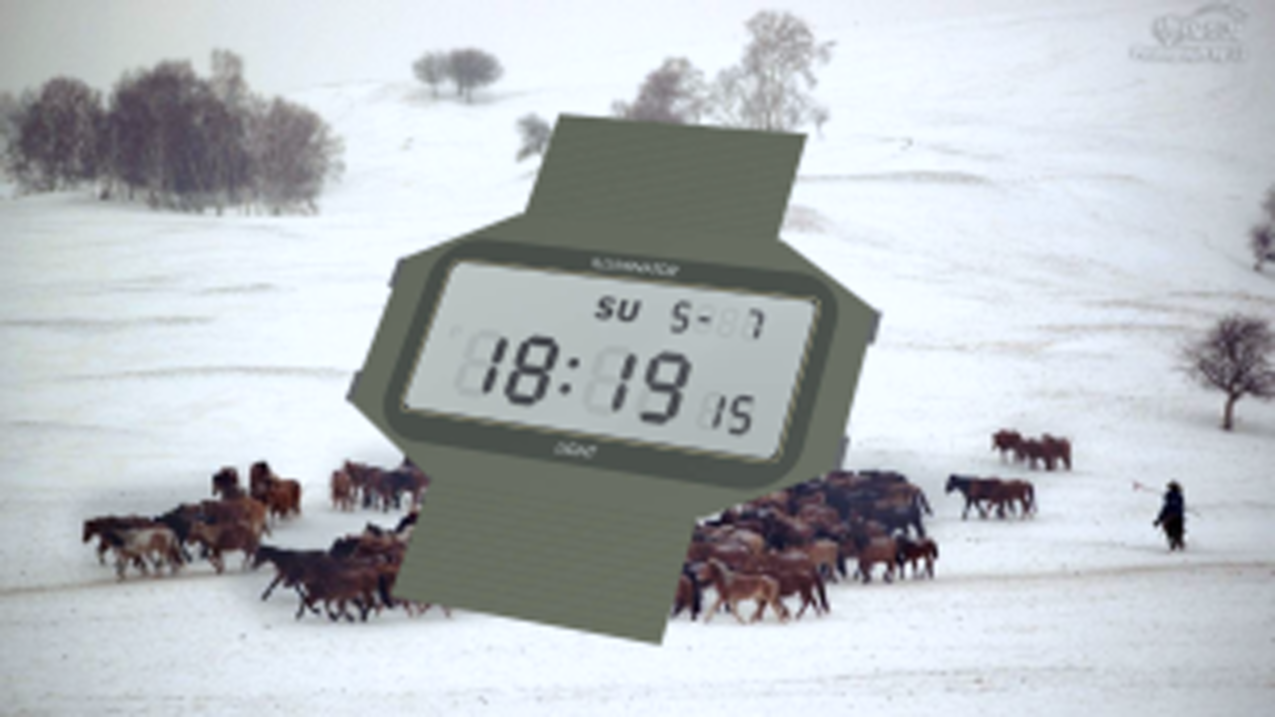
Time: **18:19:15**
